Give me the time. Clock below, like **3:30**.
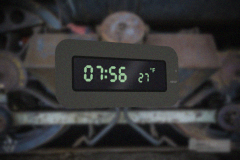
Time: **7:56**
